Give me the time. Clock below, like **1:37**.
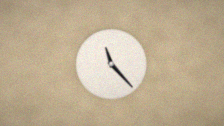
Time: **11:23**
